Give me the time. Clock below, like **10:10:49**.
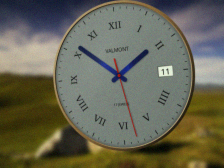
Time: **1:51:28**
